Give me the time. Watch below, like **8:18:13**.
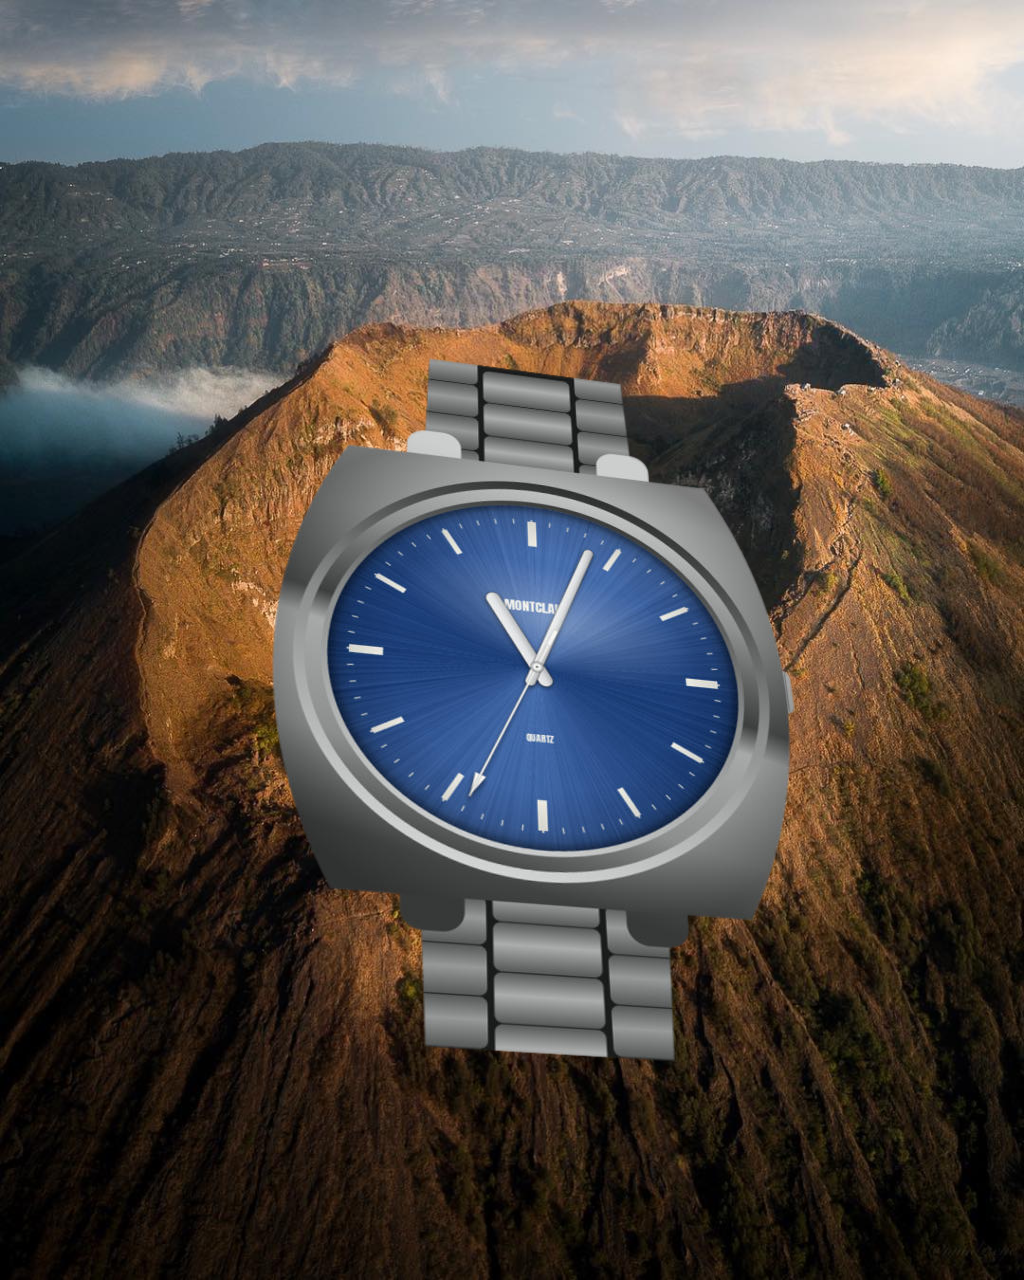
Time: **11:03:34**
